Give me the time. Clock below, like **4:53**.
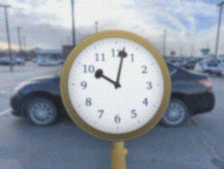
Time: **10:02**
